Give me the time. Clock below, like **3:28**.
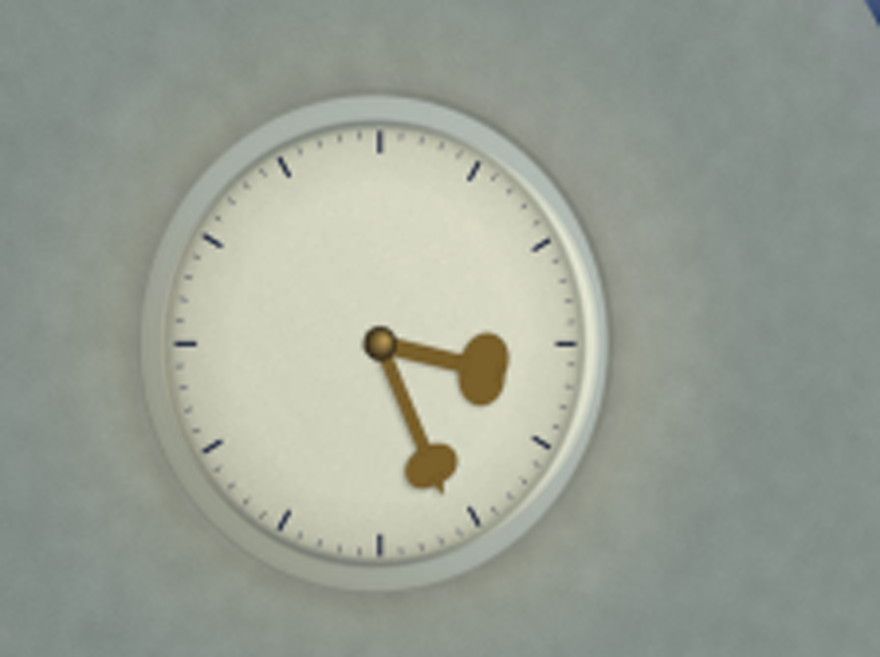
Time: **3:26**
